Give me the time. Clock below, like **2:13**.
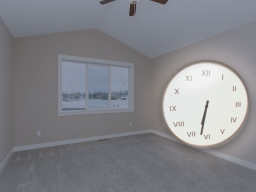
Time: **6:32**
